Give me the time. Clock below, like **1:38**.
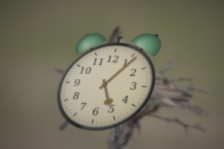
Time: **5:06**
